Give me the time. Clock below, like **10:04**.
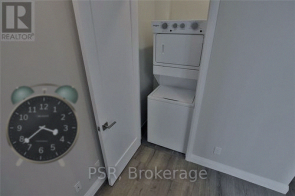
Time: **3:38**
